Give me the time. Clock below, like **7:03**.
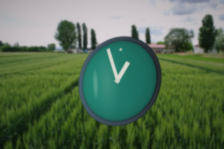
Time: **12:56**
